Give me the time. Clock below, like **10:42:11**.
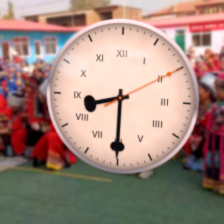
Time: **8:30:10**
